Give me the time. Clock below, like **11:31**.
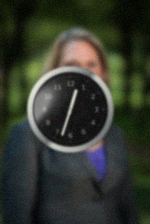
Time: **12:33**
